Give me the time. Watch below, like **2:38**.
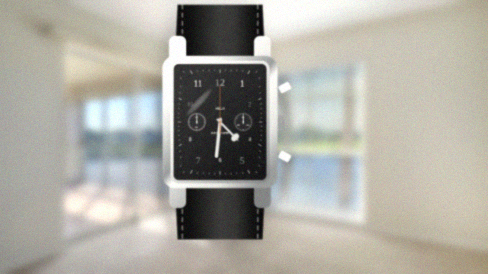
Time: **4:31**
